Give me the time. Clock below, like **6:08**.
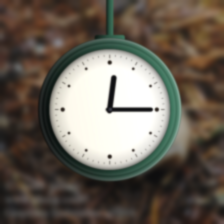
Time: **12:15**
